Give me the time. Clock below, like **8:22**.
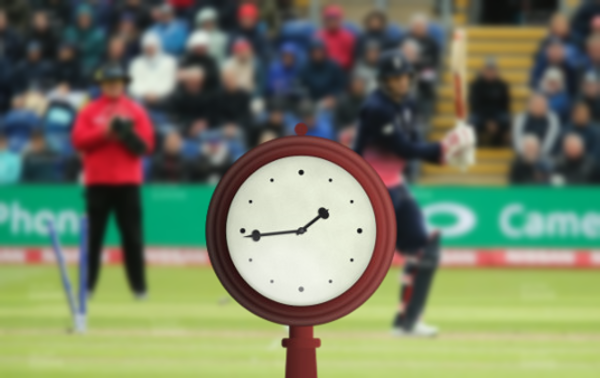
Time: **1:44**
